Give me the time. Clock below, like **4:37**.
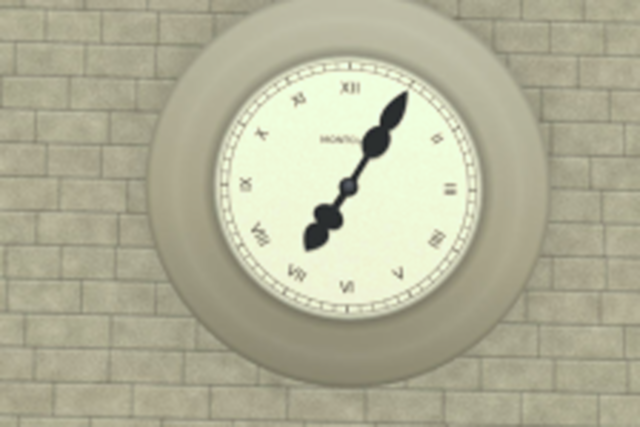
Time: **7:05**
